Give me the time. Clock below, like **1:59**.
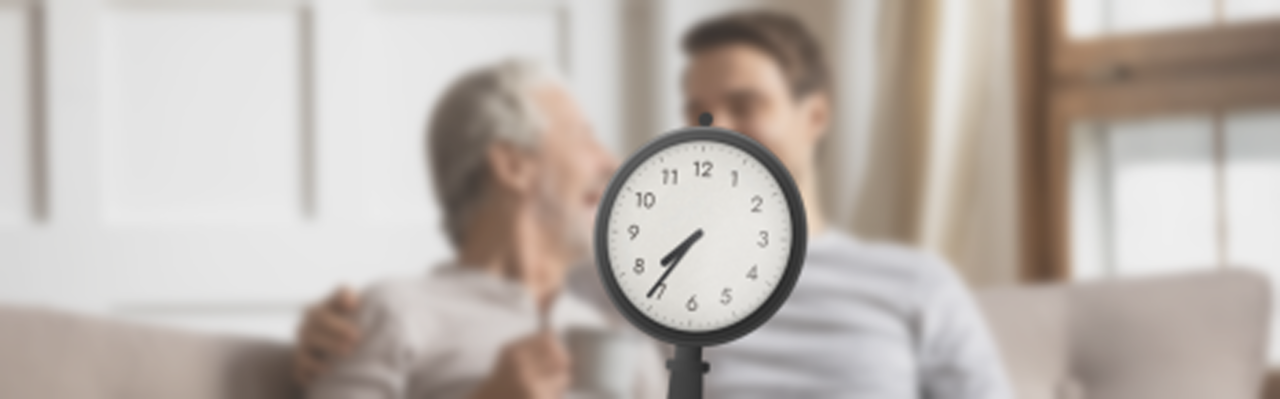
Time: **7:36**
